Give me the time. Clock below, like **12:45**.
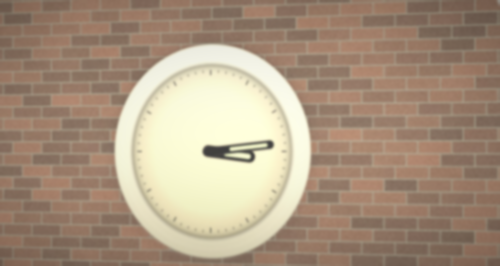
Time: **3:14**
